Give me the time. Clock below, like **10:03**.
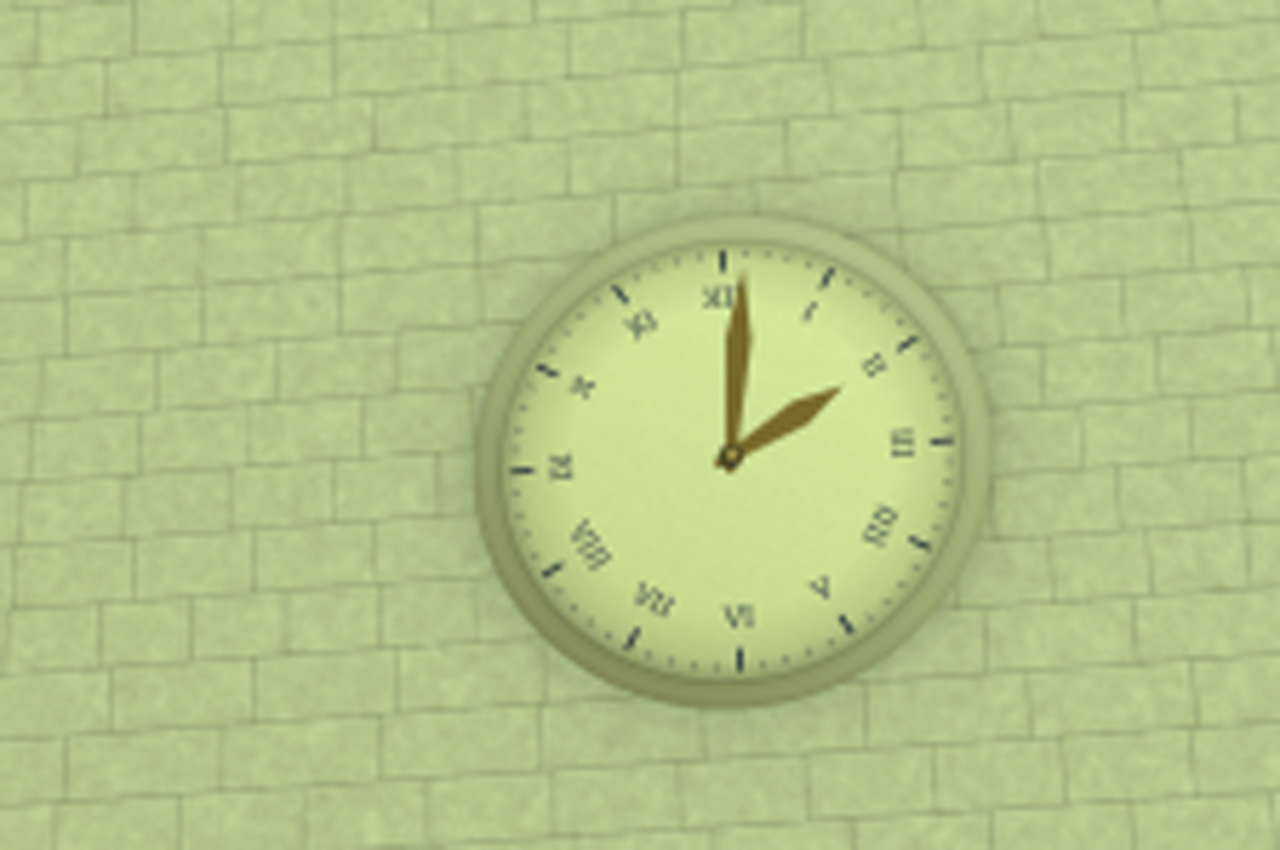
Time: **2:01**
